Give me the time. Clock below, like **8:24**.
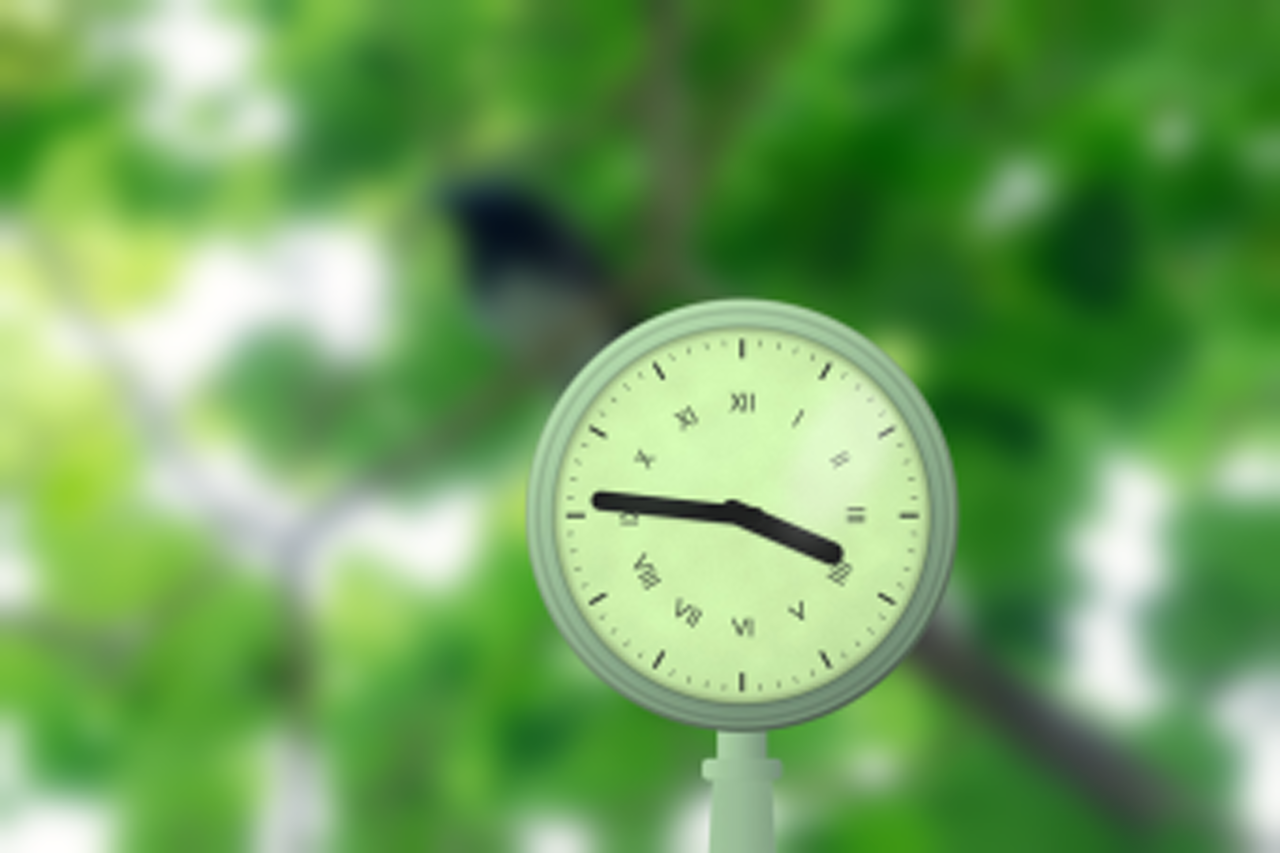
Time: **3:46**
